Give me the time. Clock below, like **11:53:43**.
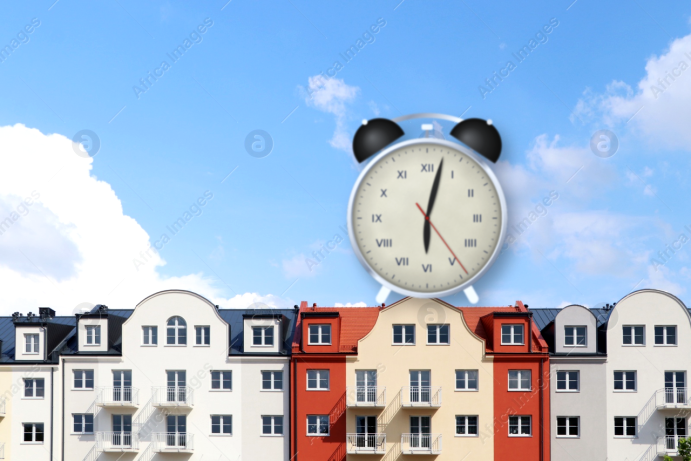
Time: **6:02:24**
